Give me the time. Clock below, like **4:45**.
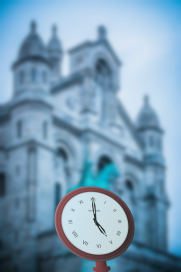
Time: **5:00**
